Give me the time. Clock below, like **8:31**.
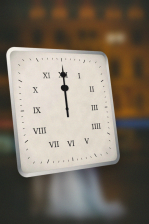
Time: **12:00**
